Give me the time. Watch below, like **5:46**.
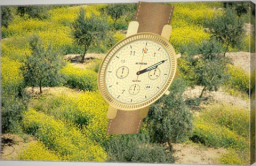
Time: **2:10**
